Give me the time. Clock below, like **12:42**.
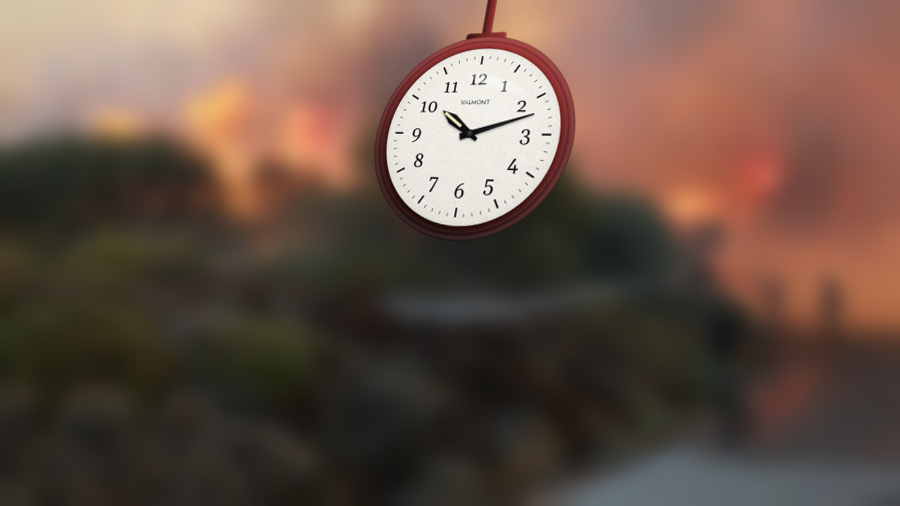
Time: **10:12**
